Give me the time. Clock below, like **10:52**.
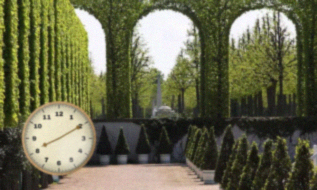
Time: **8:10**
